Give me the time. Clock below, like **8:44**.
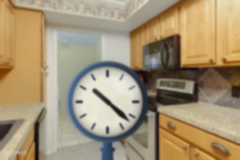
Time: **10:22**
